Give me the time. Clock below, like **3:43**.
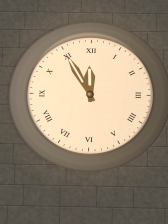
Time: **11:55**
